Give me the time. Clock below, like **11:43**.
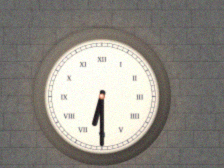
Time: **6:30**
